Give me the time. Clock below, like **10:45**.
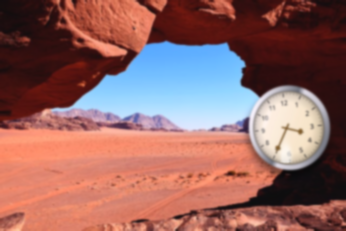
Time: **3:35**
